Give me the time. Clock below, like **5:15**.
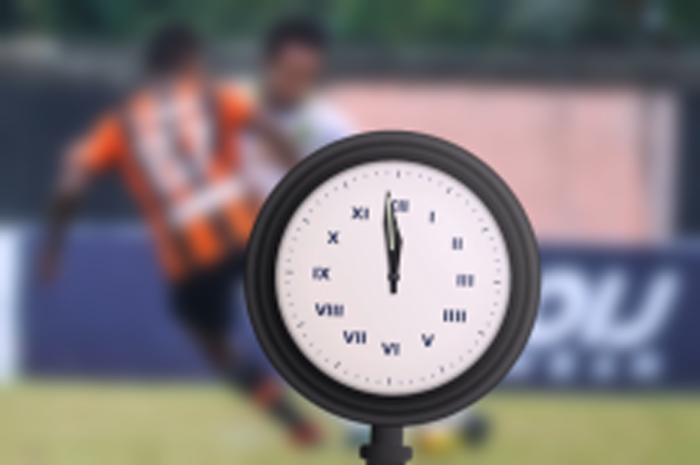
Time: **11:59**
